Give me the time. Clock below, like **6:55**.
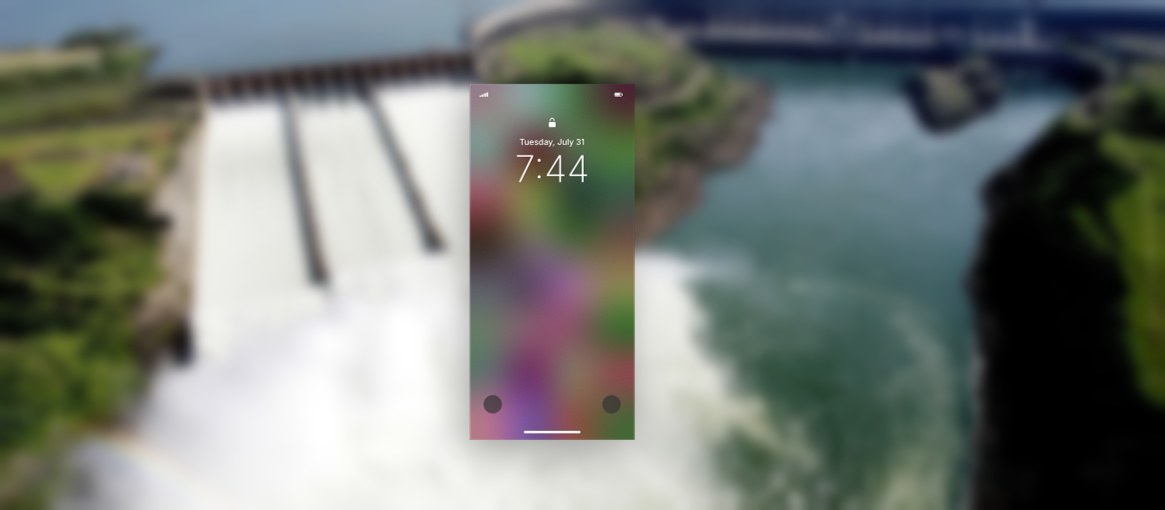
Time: **7:44**
